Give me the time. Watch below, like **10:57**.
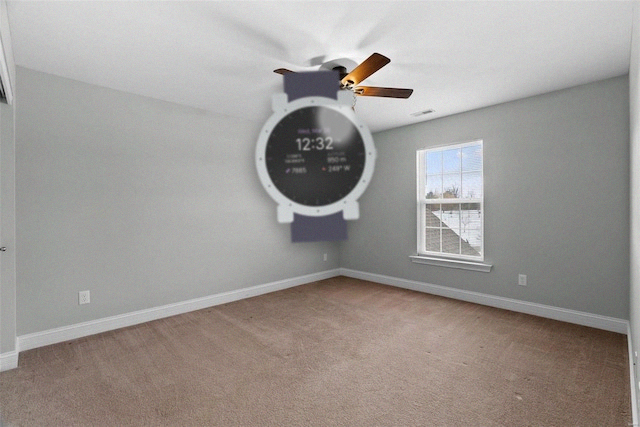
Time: **12:32**
